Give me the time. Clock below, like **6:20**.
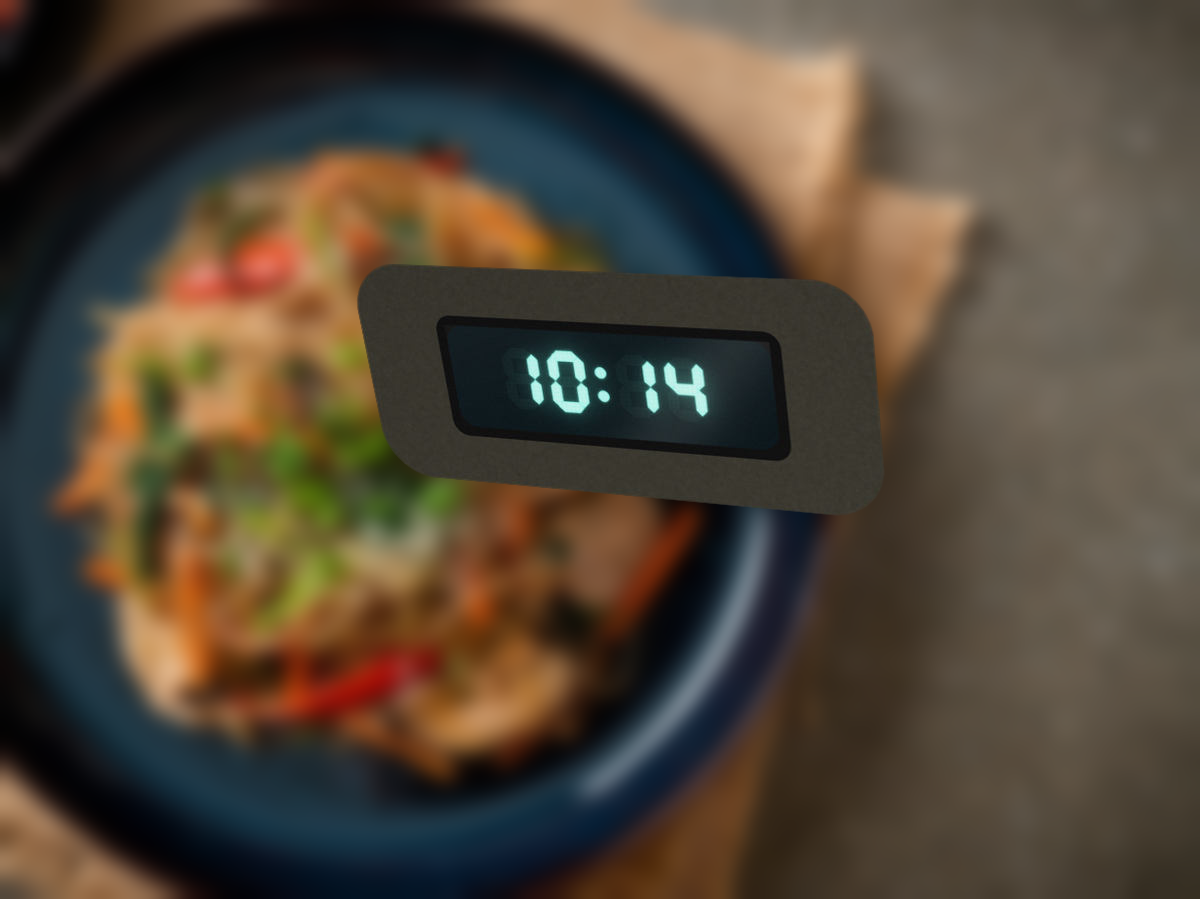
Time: **10:14**
